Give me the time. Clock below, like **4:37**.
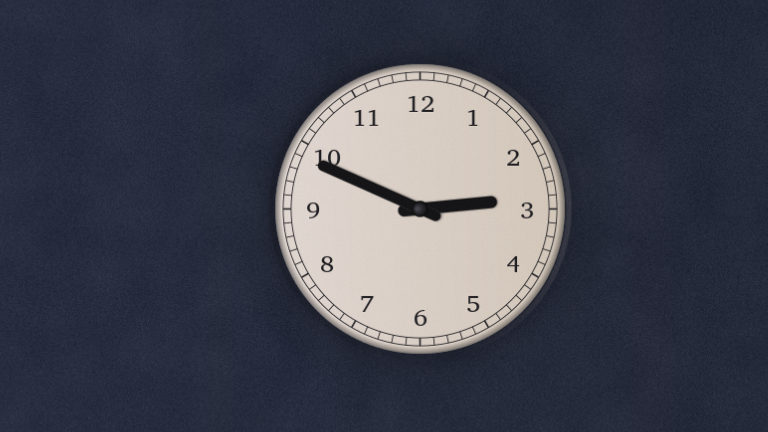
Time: **2:49**
